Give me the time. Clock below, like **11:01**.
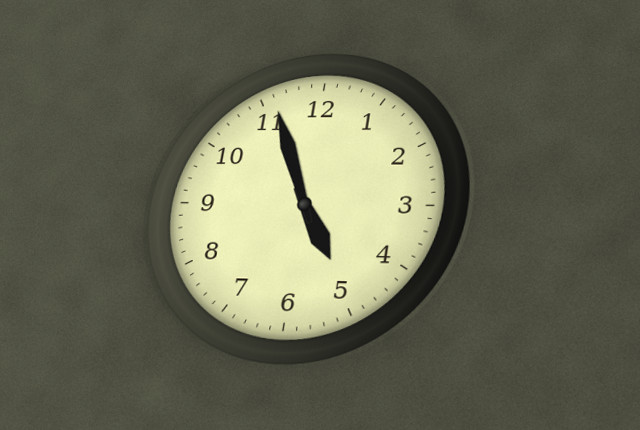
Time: **4:56**
